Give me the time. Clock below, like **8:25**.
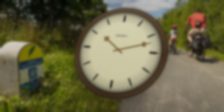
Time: **10:12**
